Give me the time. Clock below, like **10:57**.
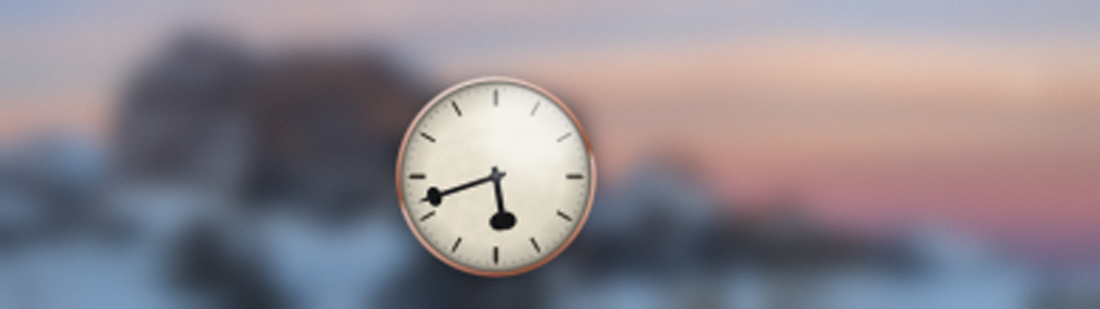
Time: **5:42**
